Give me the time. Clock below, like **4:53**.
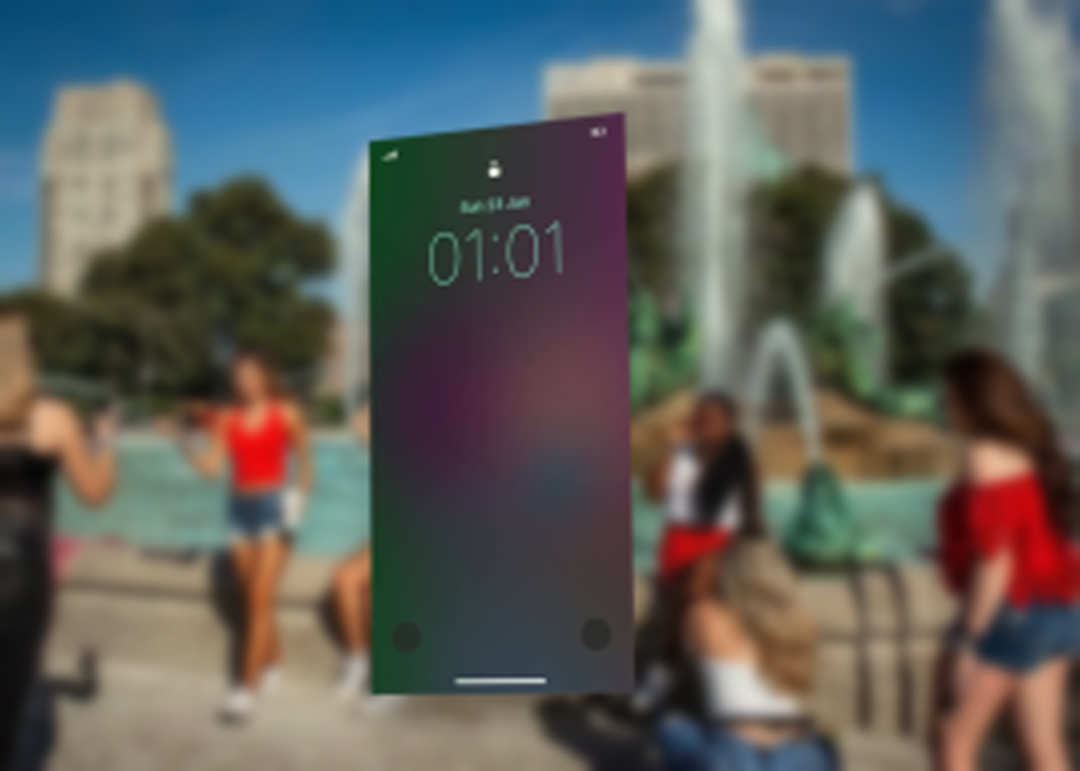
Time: **1:01**
